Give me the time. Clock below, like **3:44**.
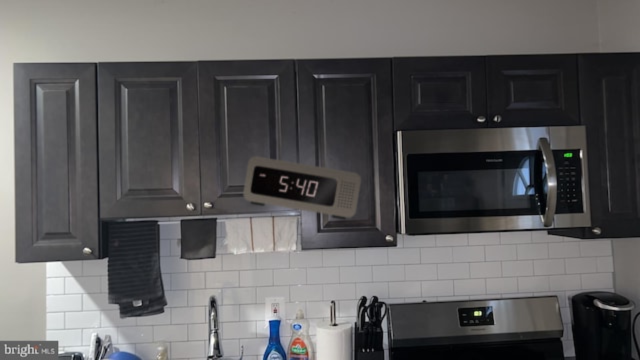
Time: **5:40**
